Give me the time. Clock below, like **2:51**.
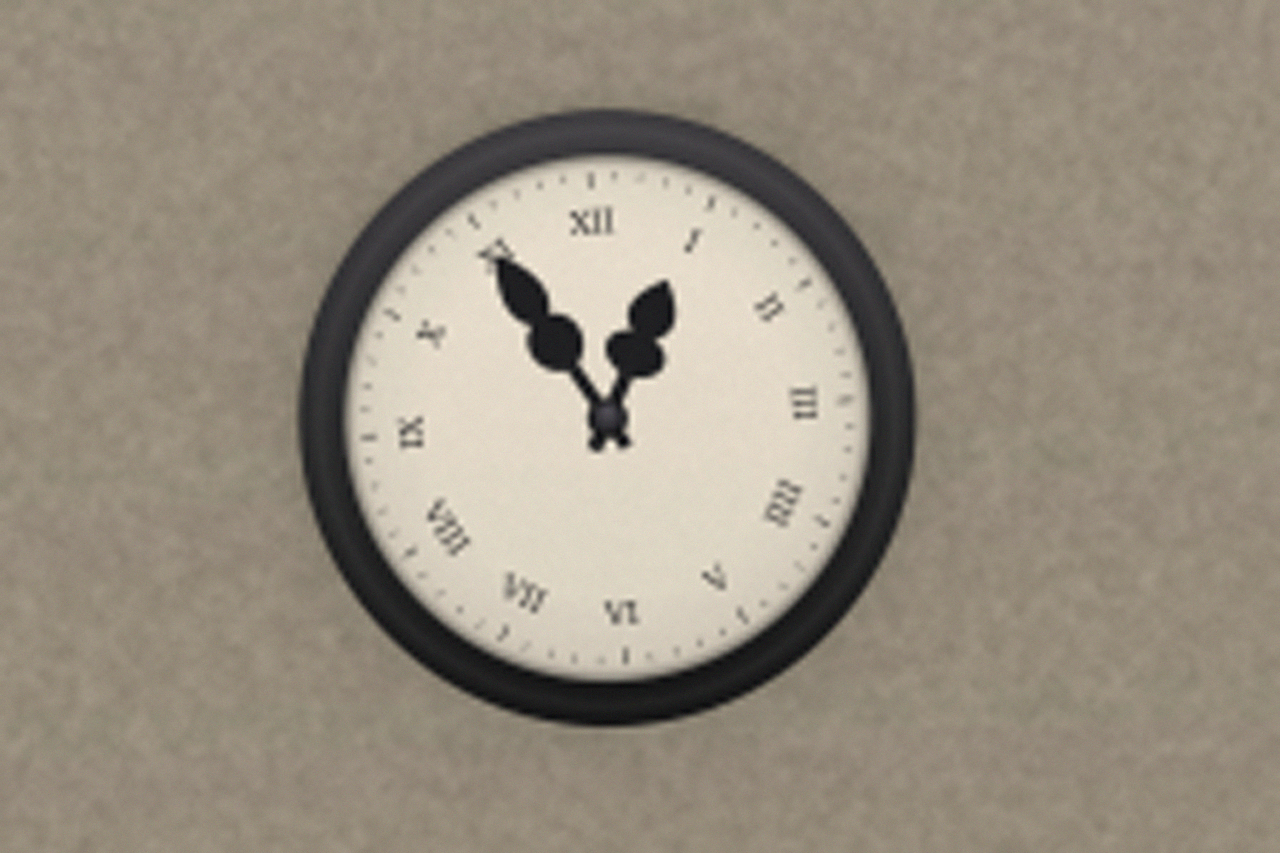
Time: **12:55**
